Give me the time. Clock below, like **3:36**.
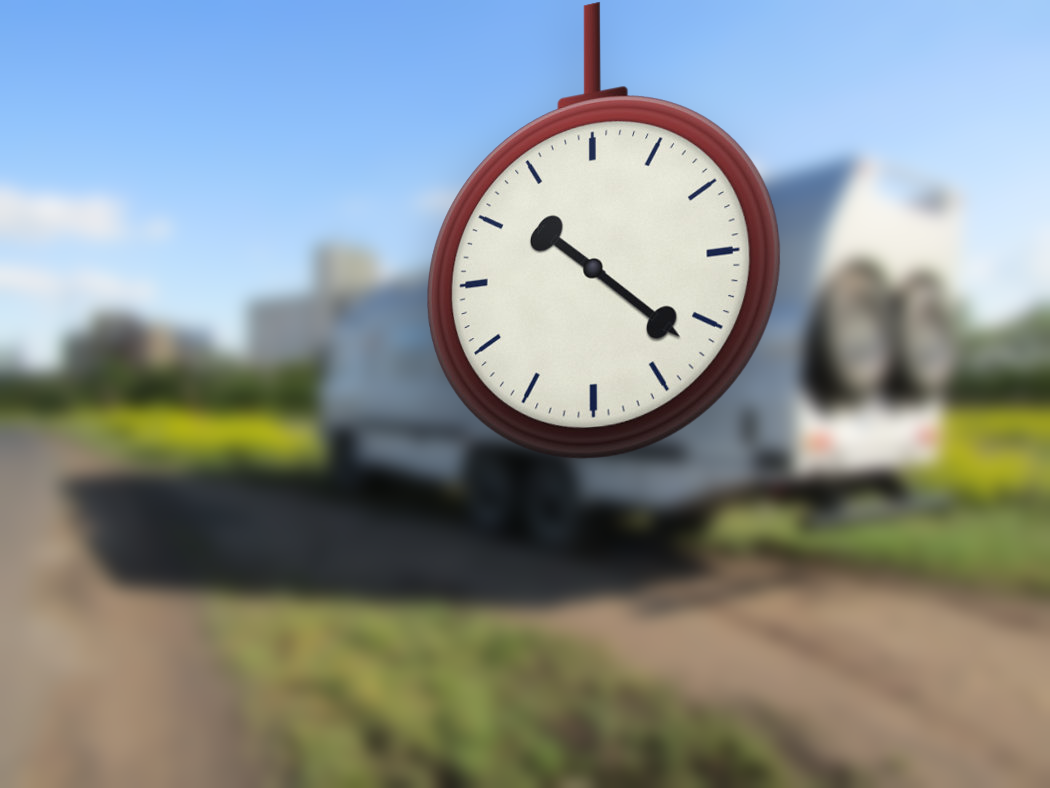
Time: **10:22**
